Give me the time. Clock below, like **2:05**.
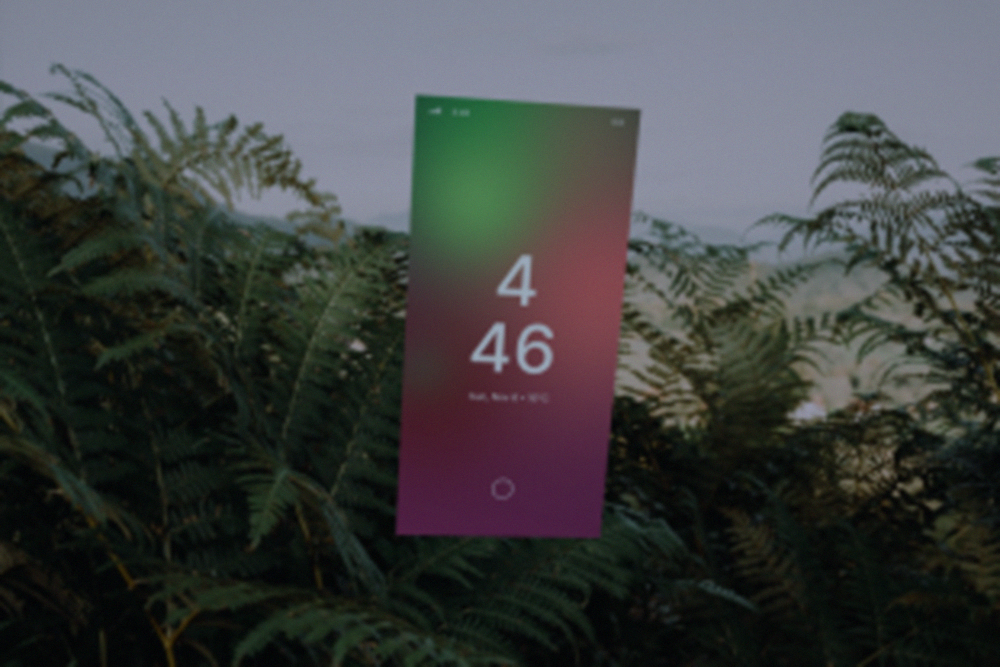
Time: **4:46**
